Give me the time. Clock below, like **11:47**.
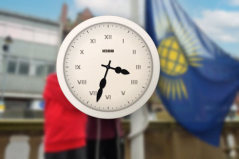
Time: **3:33**
